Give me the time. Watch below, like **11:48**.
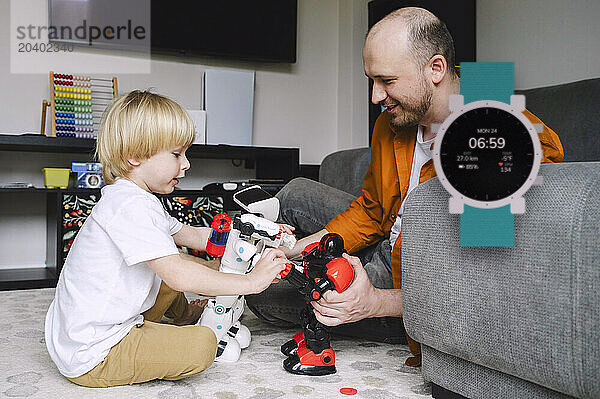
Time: **6:59**
